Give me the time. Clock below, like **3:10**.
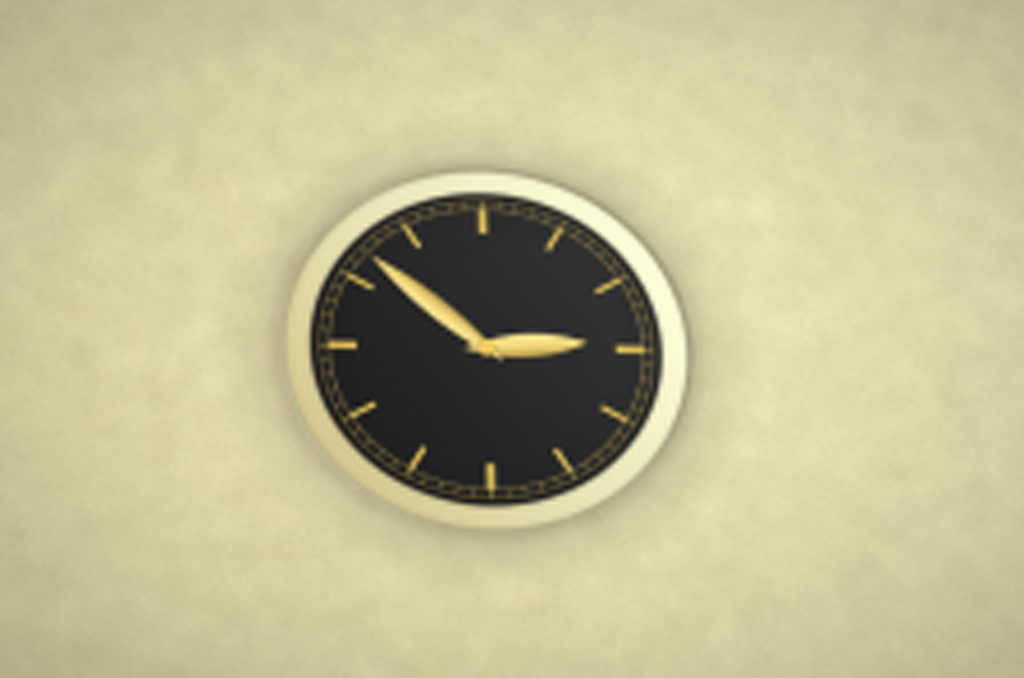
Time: **2:52**
